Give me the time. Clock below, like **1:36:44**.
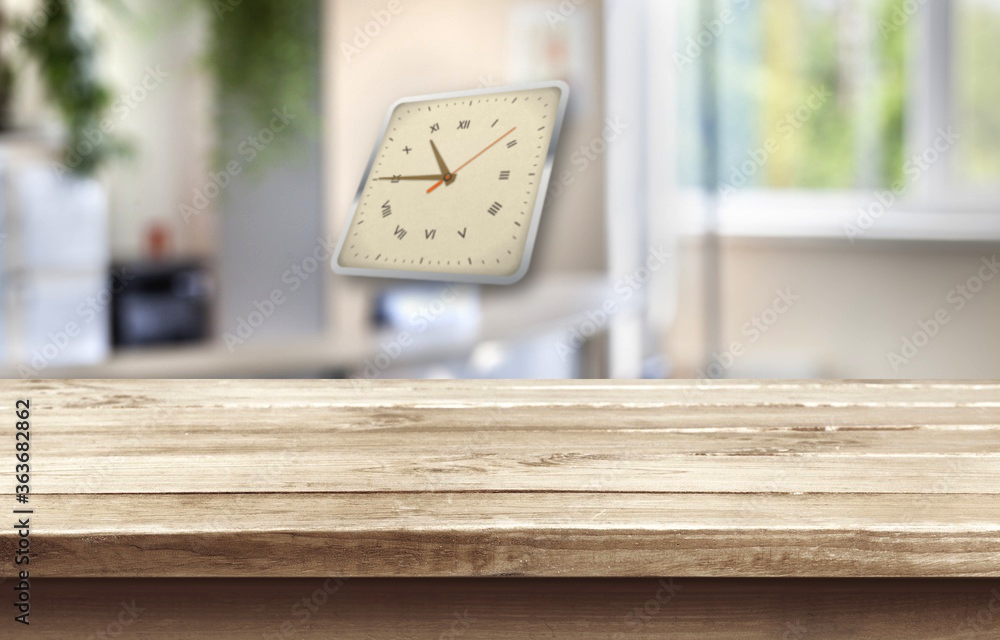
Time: **10:45:08**
